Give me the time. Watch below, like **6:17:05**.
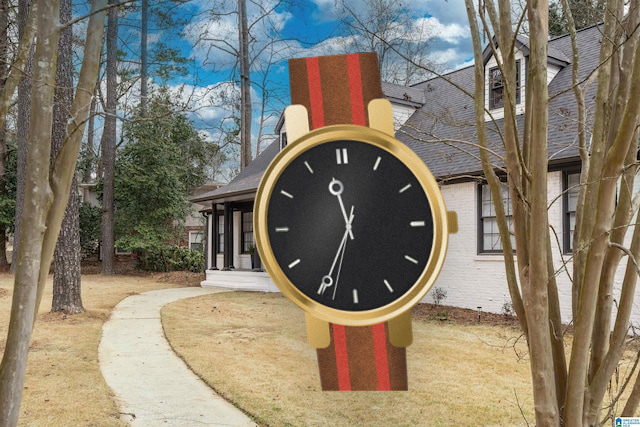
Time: **11:34:33**
